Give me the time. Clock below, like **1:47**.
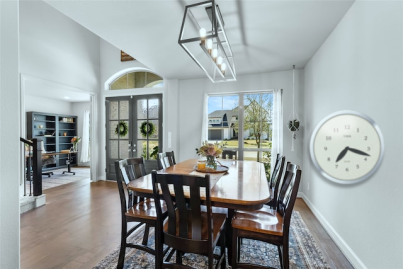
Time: **7:18**
